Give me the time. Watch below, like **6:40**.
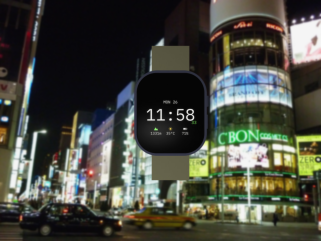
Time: **11:58**
